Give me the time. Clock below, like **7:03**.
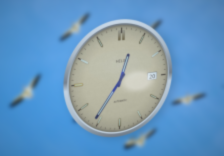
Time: **12:36**
